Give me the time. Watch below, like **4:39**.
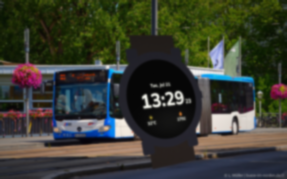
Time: **13:29**
